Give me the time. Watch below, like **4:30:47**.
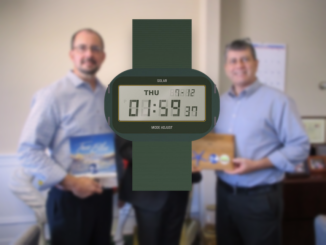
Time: **1:59:37**
